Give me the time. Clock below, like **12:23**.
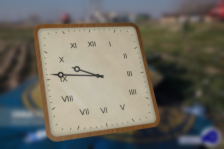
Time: **9:46**
